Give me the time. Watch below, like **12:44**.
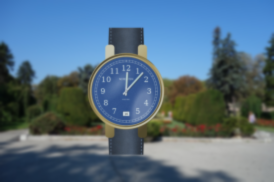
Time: **12:07**
